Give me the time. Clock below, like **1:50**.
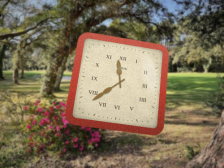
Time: **11:38**
